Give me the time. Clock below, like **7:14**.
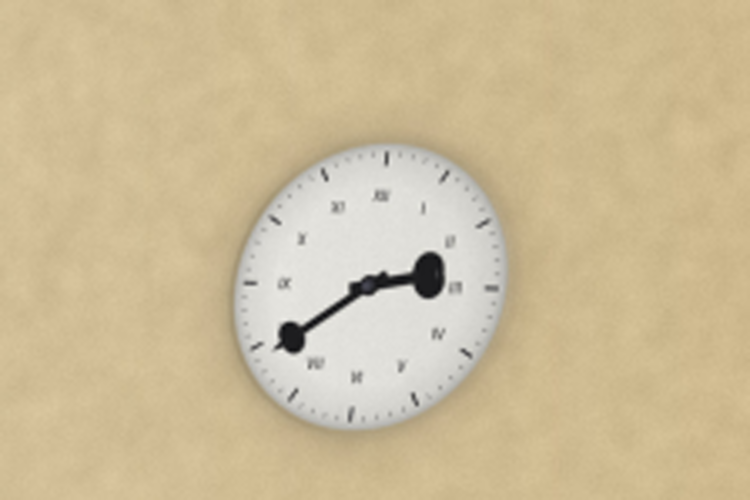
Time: **2:39**
